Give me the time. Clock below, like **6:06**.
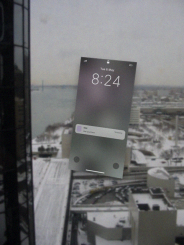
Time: **8:24**
